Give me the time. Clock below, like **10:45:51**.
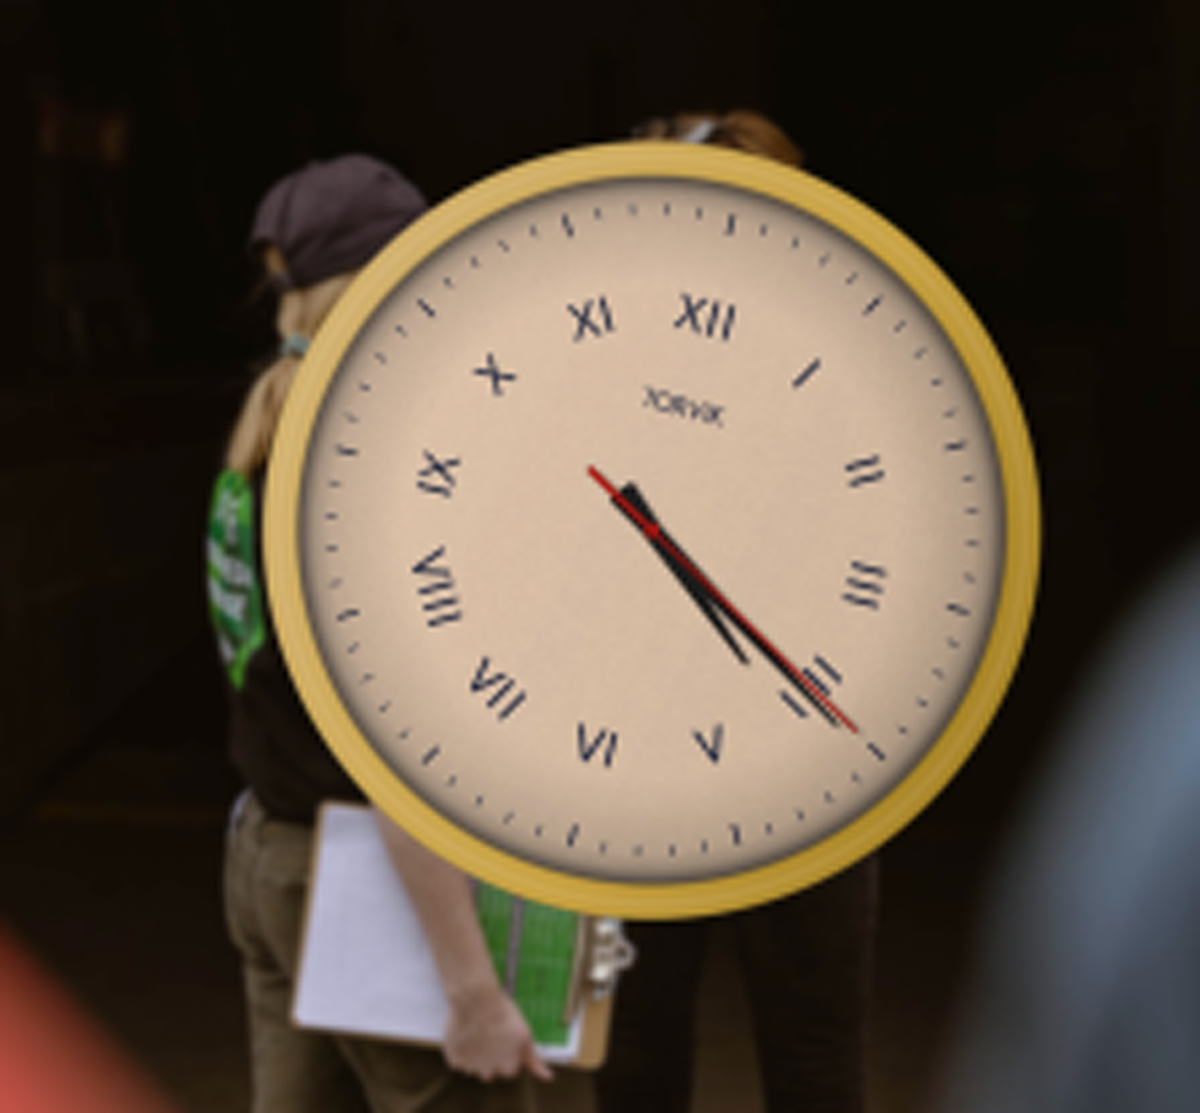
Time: **4:20:20**
